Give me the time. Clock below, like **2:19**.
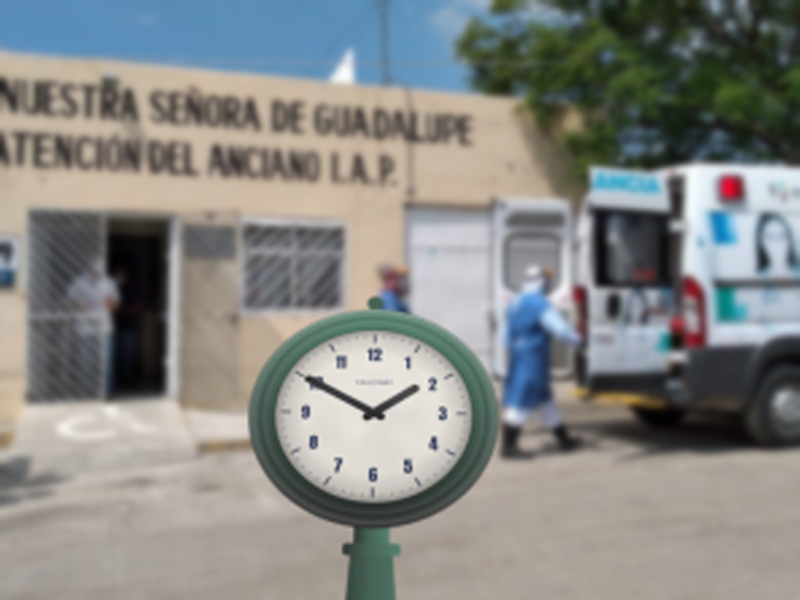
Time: **1:50**
